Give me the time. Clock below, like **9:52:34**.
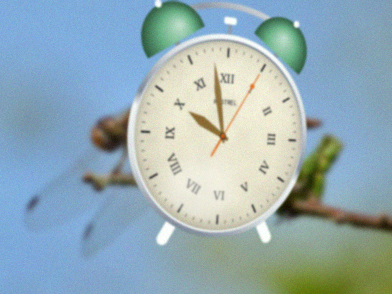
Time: **9:58:05**
